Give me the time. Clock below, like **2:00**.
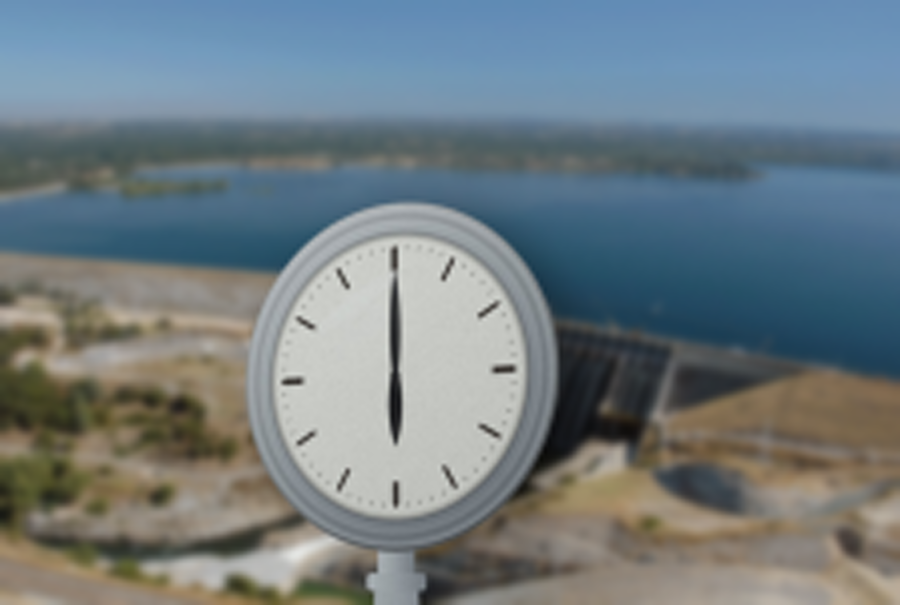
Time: **6:00**
